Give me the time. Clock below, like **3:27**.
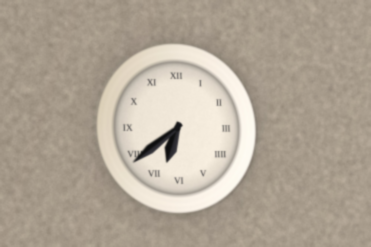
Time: **6:39**
